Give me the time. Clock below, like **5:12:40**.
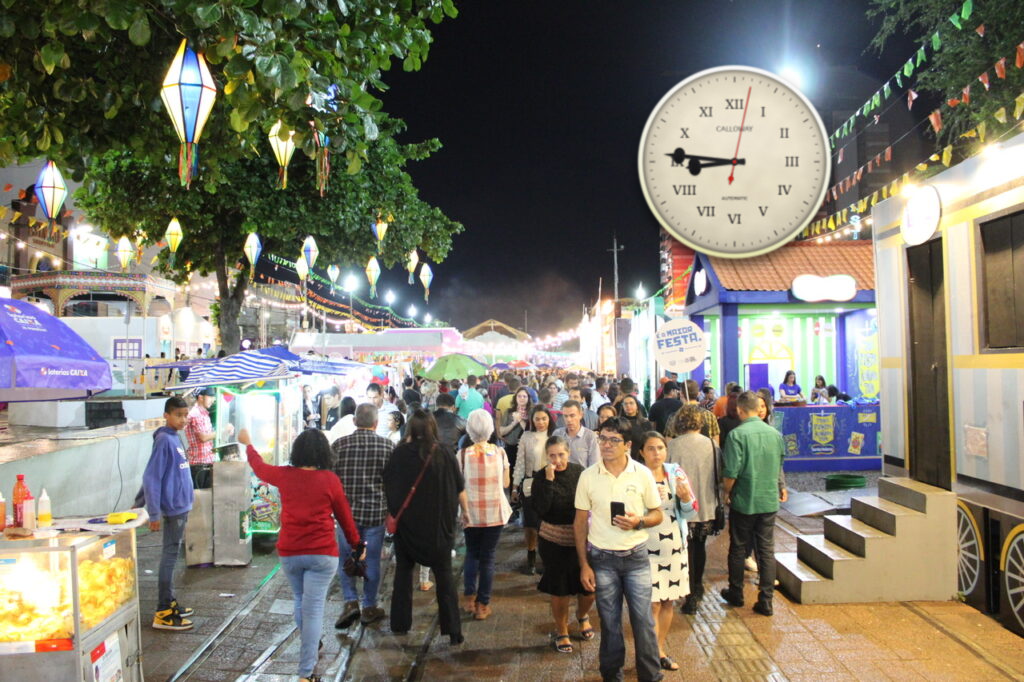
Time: **8:46:02**
